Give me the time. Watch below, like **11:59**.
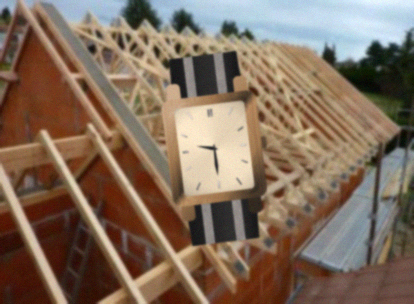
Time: **9:30**
